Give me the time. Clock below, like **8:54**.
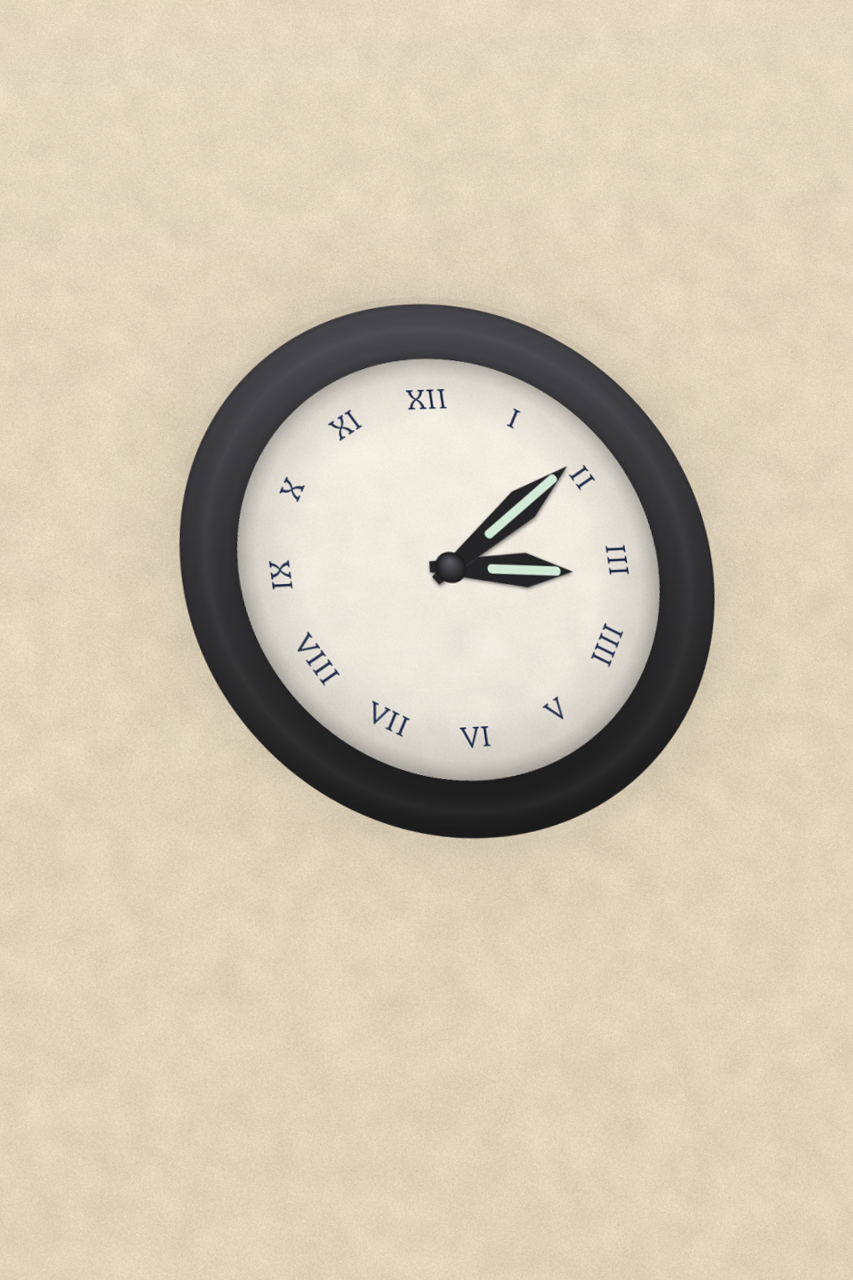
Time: **3:09**
